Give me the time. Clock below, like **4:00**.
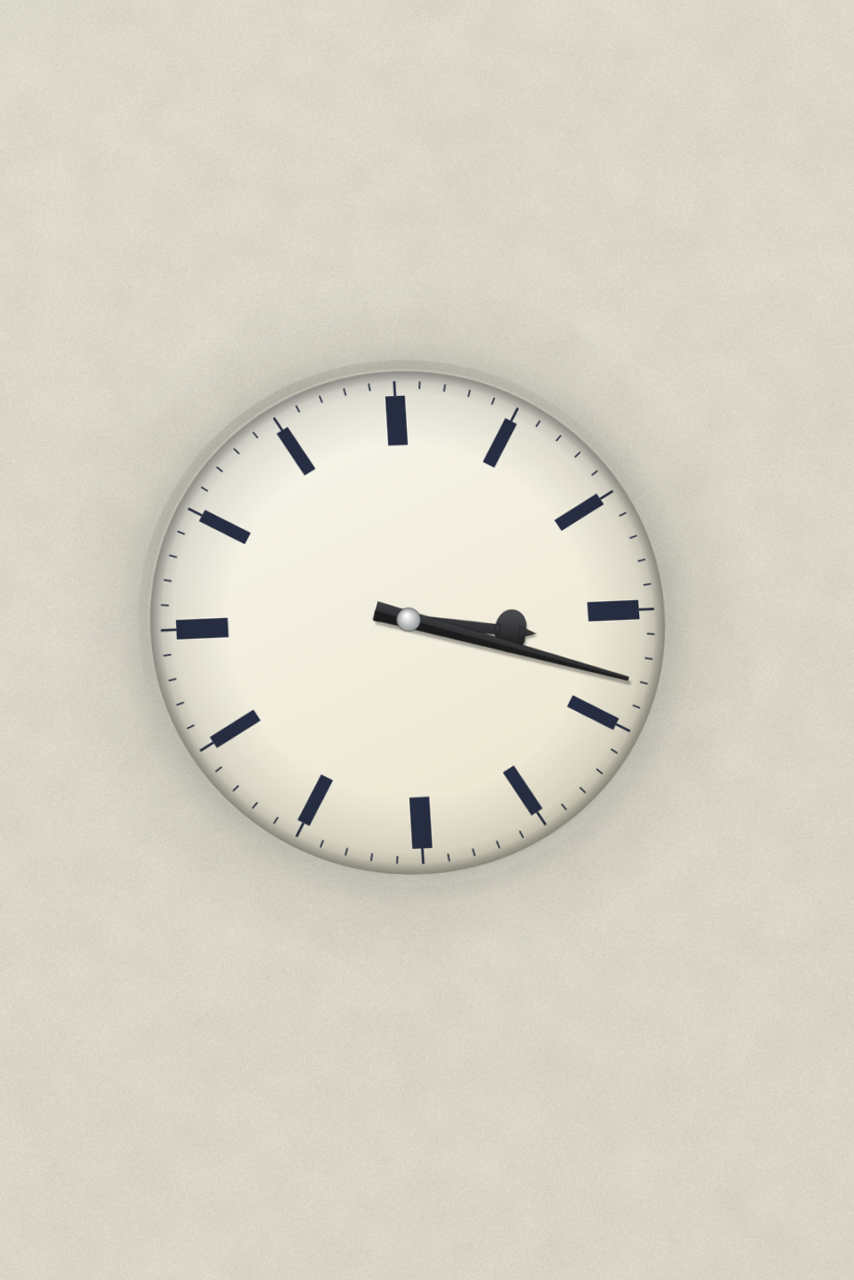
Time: **3:18**
